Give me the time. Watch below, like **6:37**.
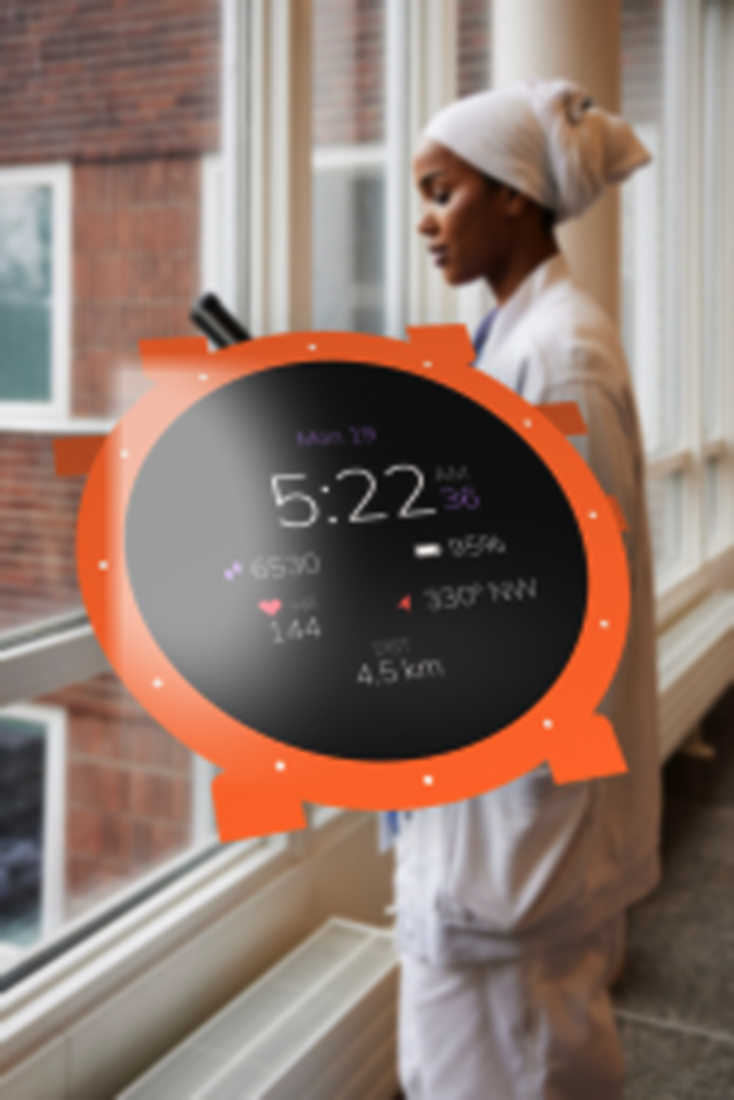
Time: **5:22**
